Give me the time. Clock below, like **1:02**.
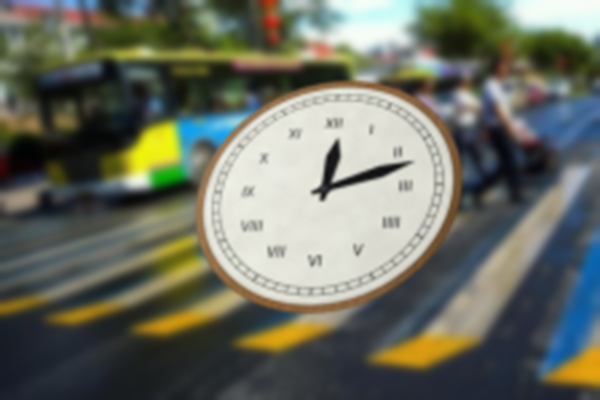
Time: **12:12**
